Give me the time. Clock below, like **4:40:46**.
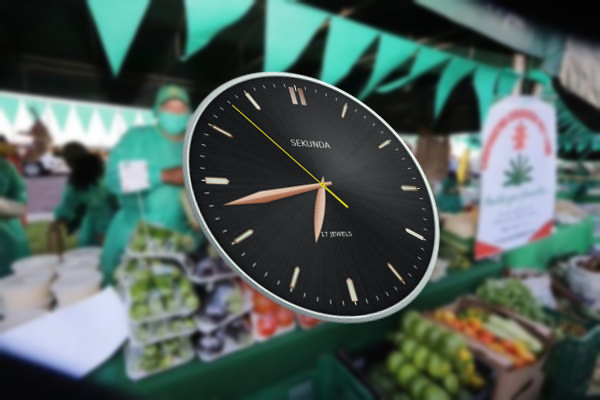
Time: **6:42:53**
